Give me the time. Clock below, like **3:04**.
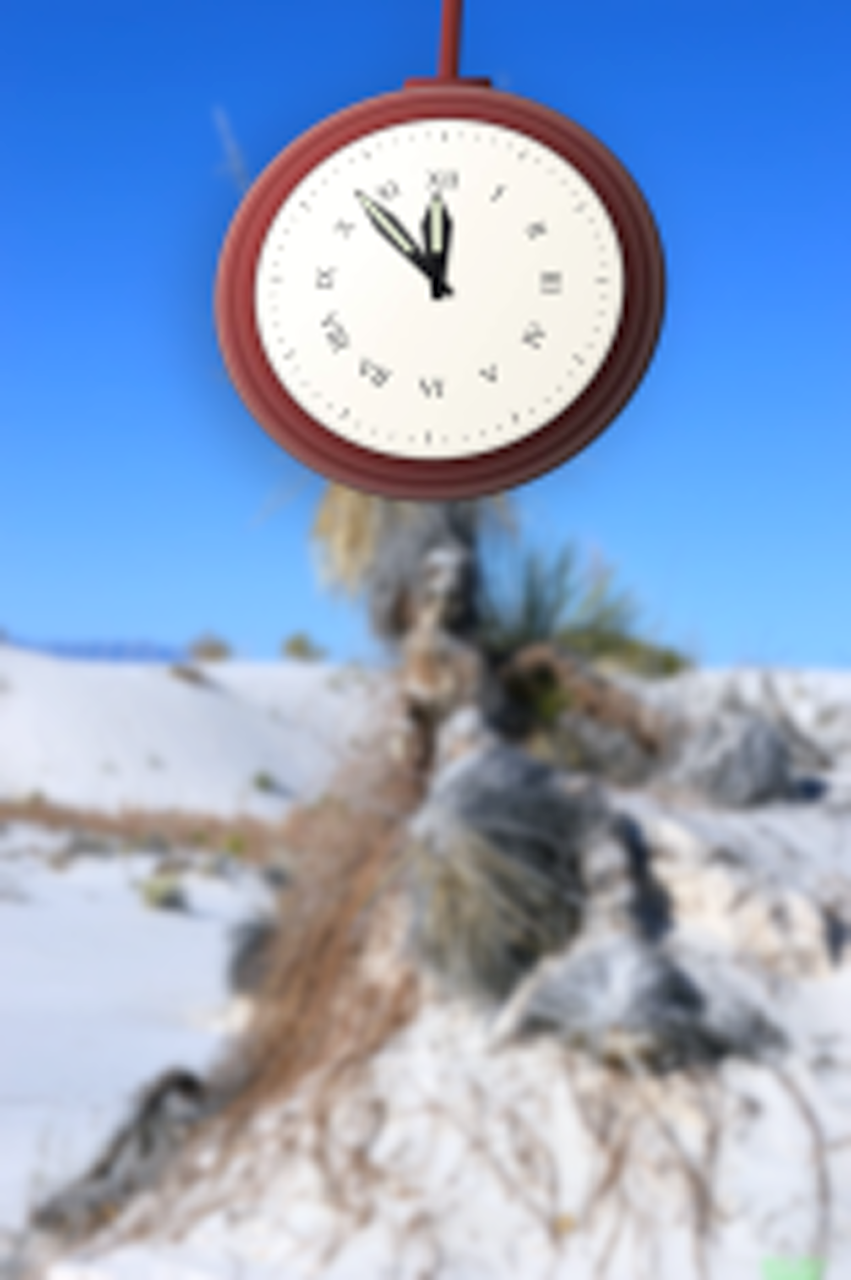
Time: **11:53**
